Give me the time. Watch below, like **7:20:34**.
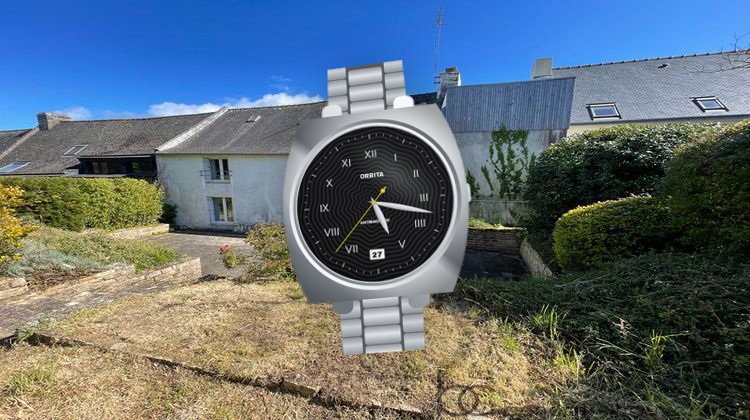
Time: **5:17:37**
